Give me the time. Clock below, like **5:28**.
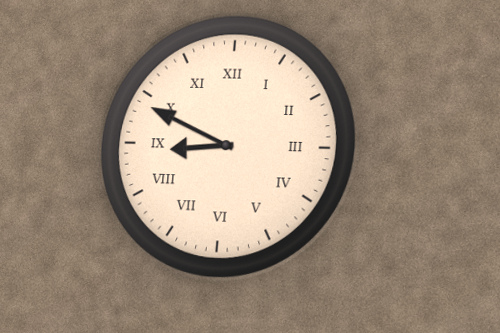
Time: **8:49**
